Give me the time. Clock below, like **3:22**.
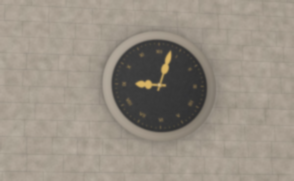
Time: **9:03**
